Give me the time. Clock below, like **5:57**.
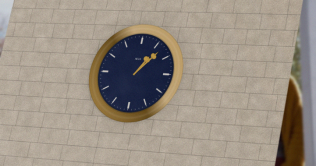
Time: **1:07**
